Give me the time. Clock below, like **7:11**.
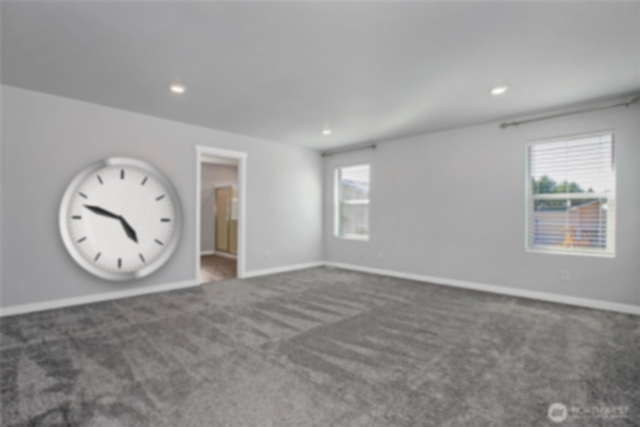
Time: **4:48**
